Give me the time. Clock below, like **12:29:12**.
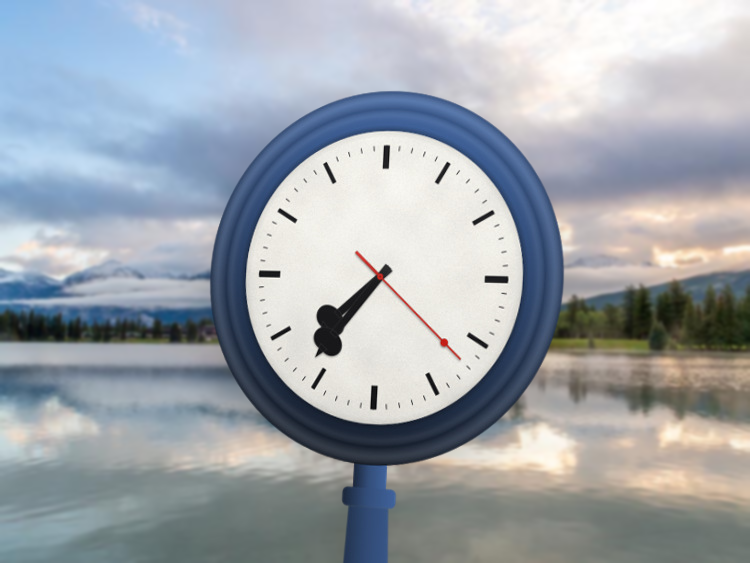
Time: **7:36:22**
